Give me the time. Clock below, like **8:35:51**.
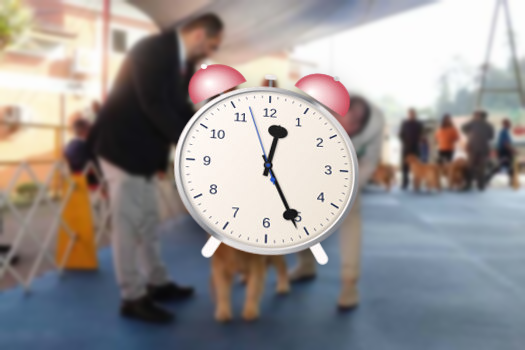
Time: **12:25:57**
